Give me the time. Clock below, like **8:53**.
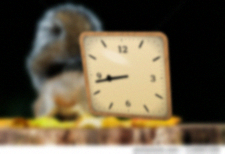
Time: **8:43**
